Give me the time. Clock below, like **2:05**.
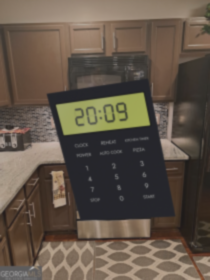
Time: **20:09**
